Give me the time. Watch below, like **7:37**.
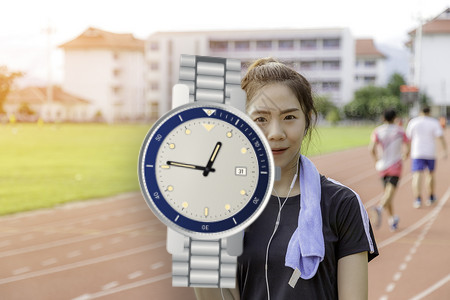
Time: **12:46**
